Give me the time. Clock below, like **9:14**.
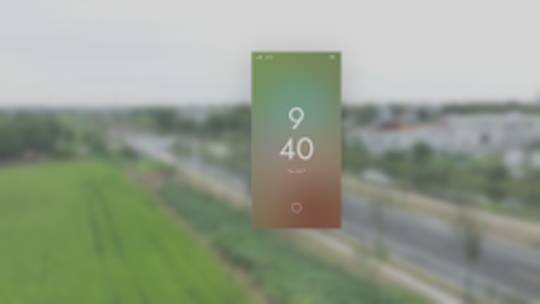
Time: **9:40**
